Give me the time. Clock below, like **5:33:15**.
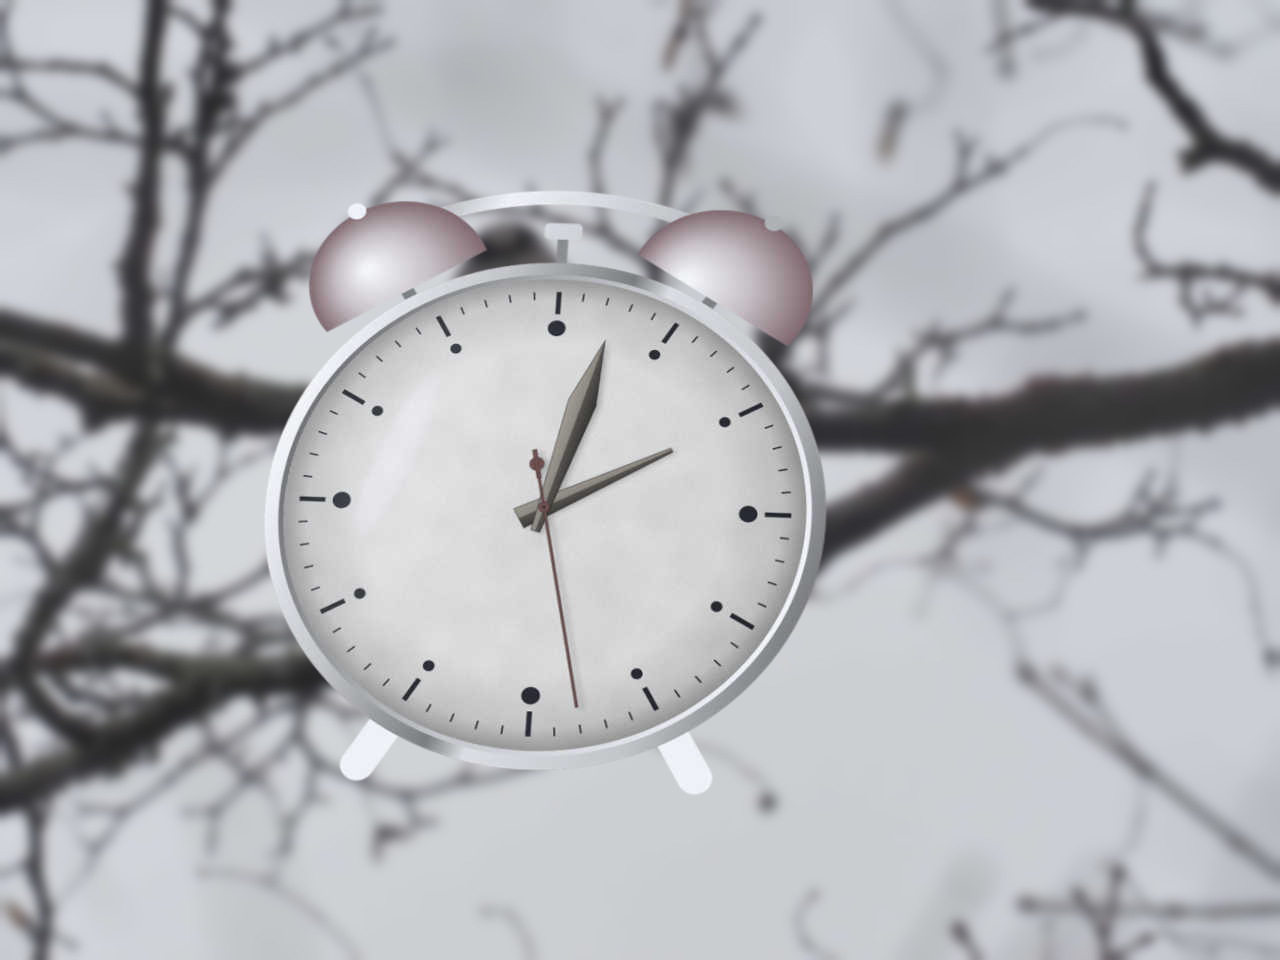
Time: **2:02:28**
